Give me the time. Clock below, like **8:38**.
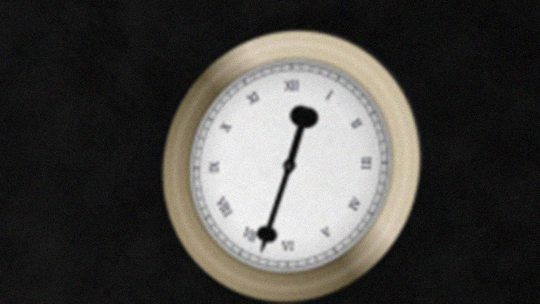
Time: **12:33**
